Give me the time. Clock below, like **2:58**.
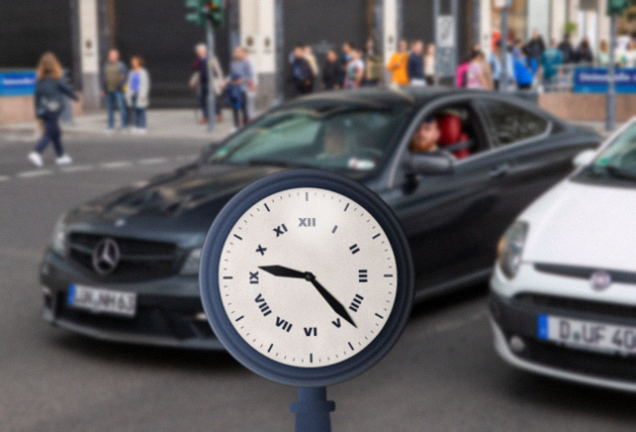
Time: **9:23**
